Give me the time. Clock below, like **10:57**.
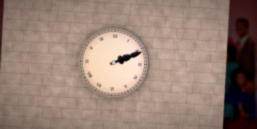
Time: **2:11**
